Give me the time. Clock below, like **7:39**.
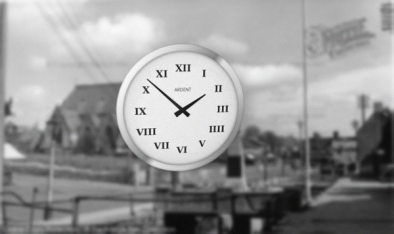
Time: **1:52**
